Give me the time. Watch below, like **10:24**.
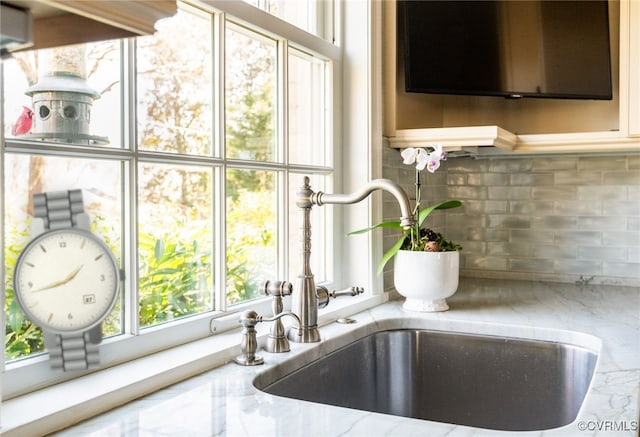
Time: **1:43**
